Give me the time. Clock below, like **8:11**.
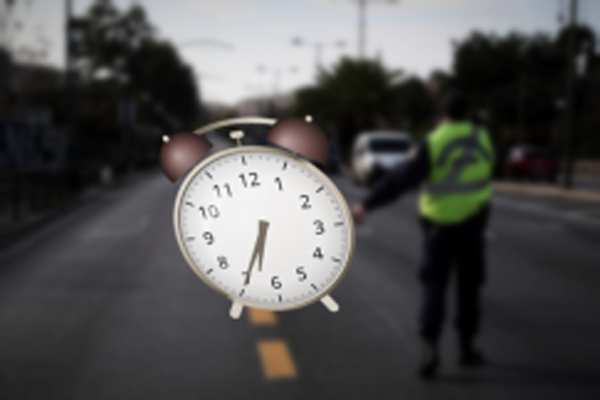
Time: **6:35**
